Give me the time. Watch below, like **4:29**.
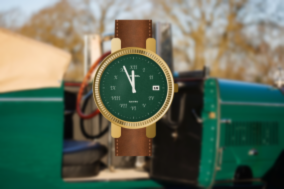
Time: **11:56**
